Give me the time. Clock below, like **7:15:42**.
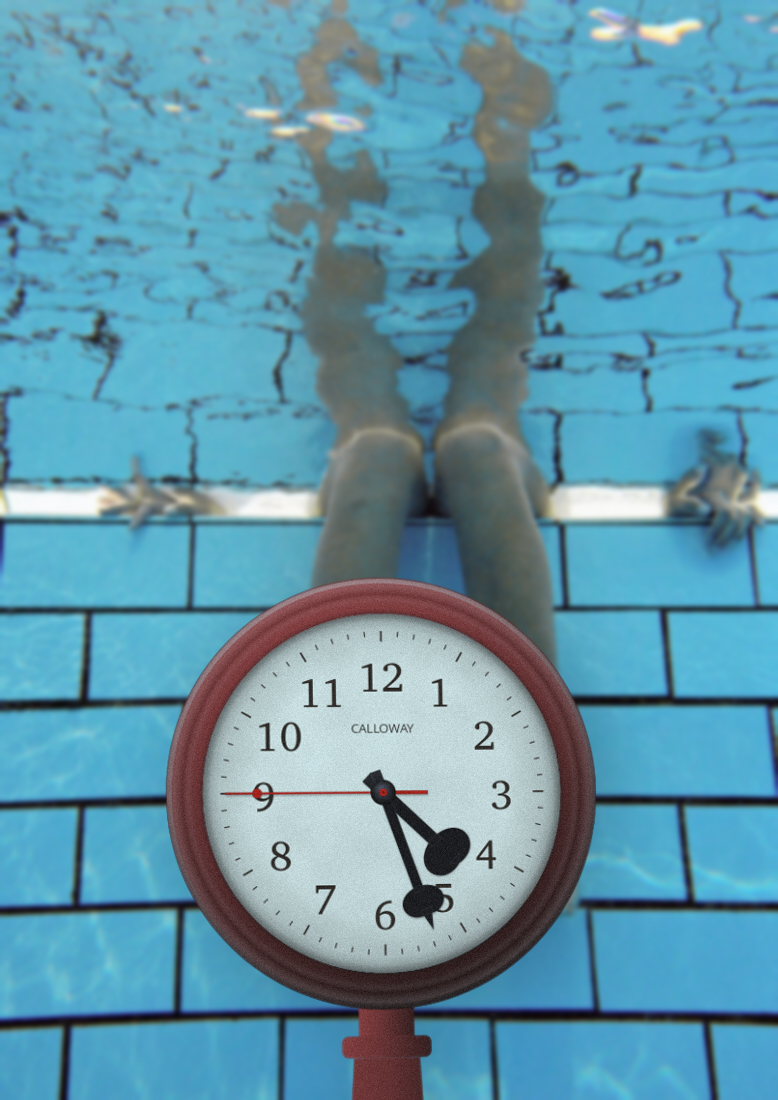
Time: **4:26:45**
